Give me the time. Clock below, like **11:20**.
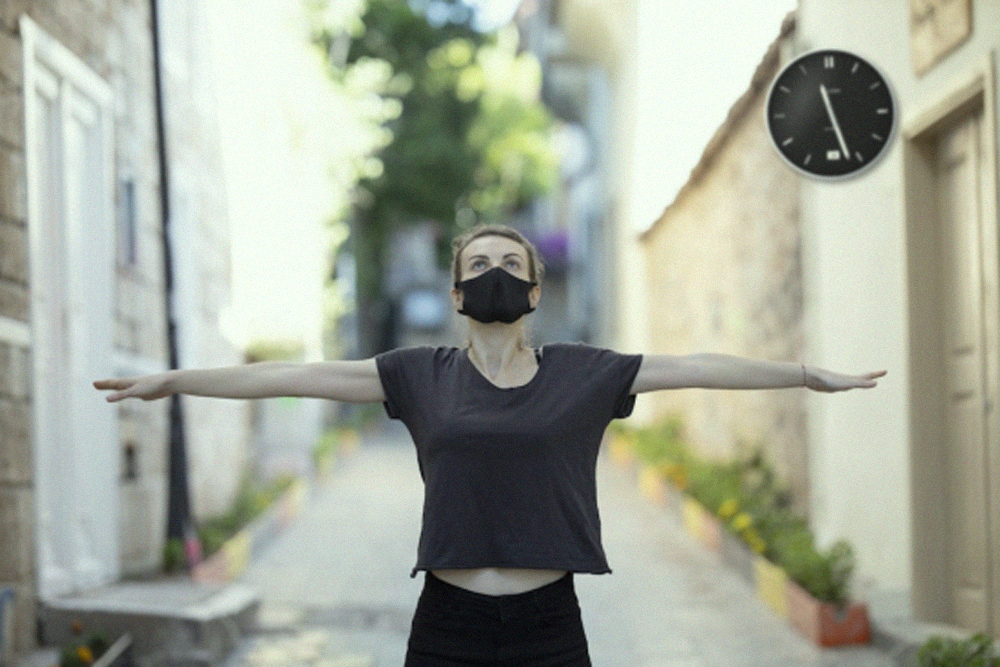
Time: **11:27**
